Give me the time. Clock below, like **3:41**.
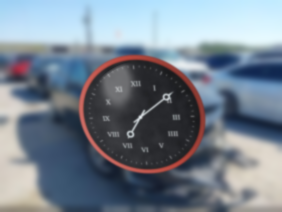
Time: **7:09**
